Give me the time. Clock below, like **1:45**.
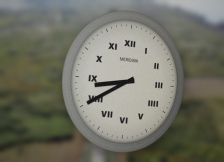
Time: **8:40**
